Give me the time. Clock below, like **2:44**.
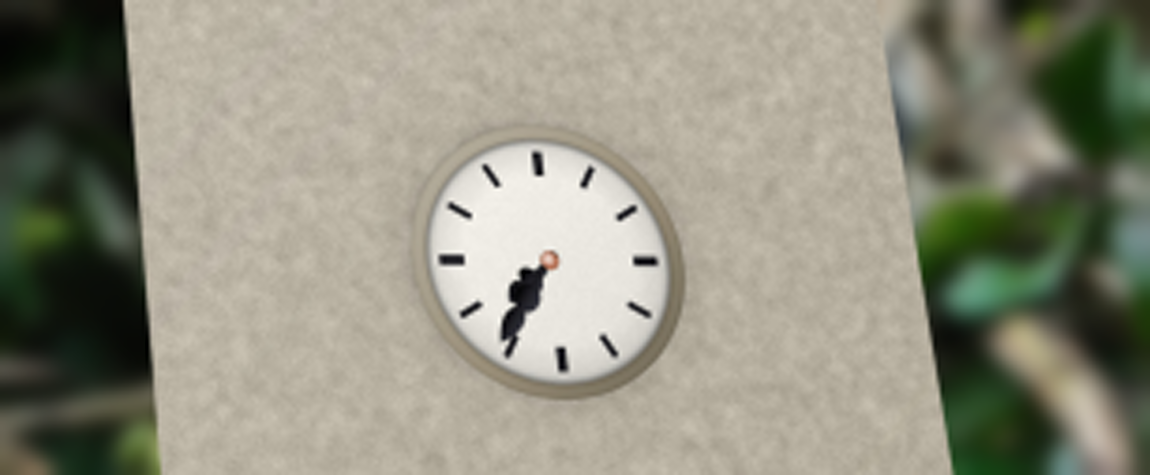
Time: **7:36**
